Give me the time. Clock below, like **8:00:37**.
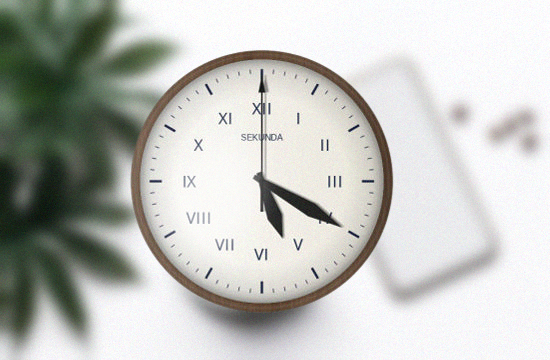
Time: **5:20:00**
